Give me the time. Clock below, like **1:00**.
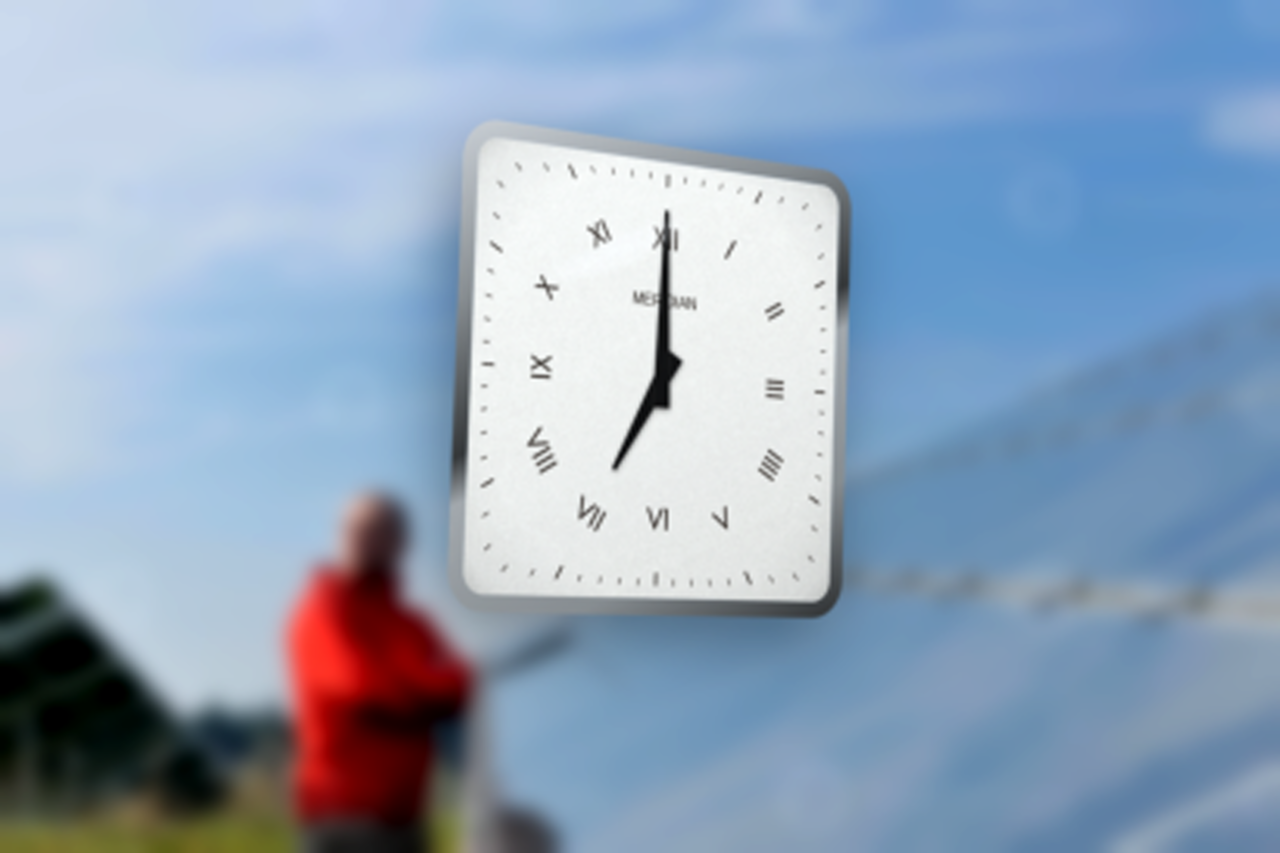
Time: **7:00**
